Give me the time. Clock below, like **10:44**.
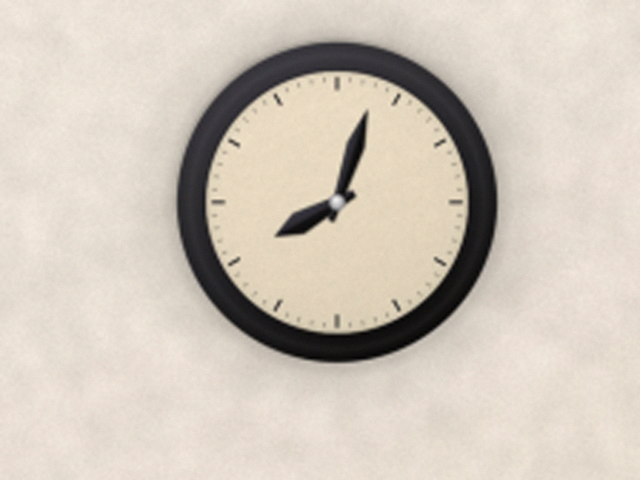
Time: **8:03**
